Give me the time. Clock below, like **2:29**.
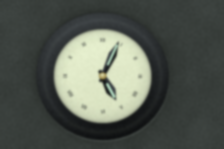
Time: **5:04**
